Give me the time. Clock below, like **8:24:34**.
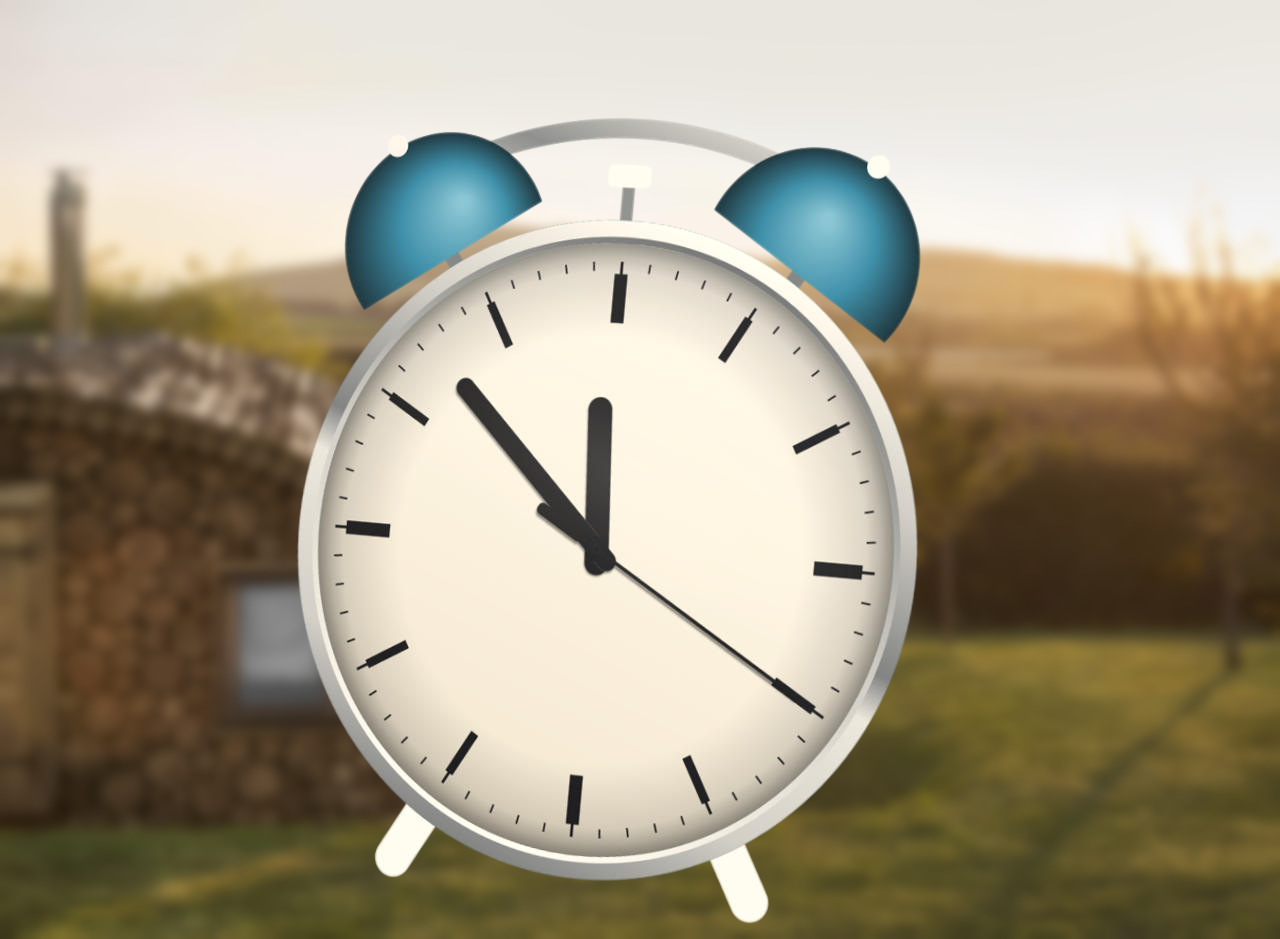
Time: **11:52:20**
